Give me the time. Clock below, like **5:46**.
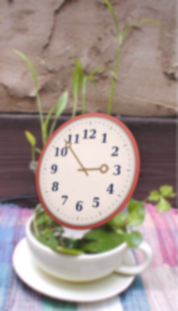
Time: **2:53**
